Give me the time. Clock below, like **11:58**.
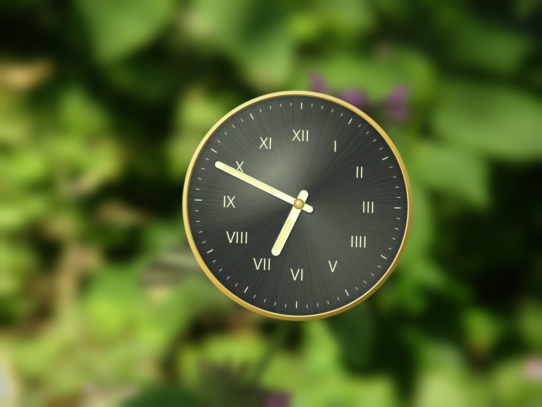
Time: **6:49**
